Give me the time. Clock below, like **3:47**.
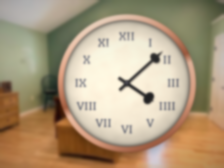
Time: **4:08**
